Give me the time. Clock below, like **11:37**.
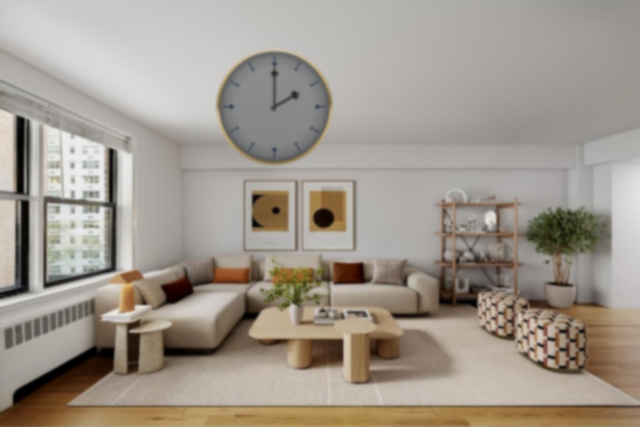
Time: **2:00**
